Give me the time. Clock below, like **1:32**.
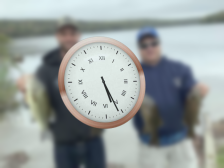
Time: **5:26**
